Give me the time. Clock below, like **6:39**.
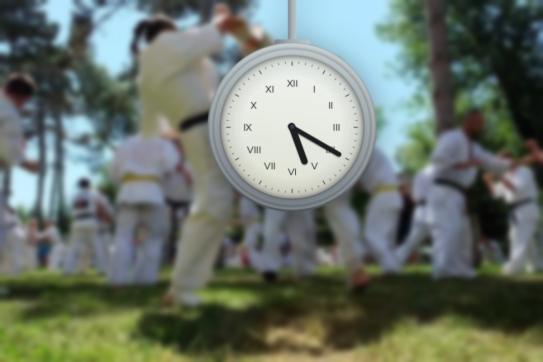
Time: **5:20**
